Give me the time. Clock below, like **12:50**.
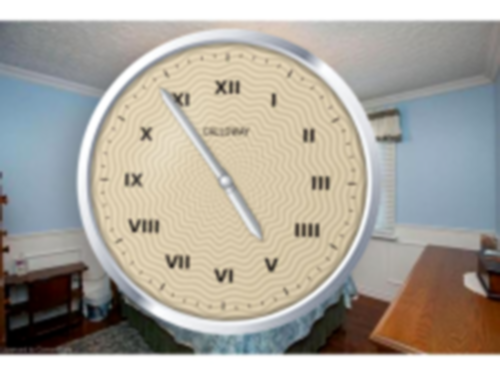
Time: **4:54**
